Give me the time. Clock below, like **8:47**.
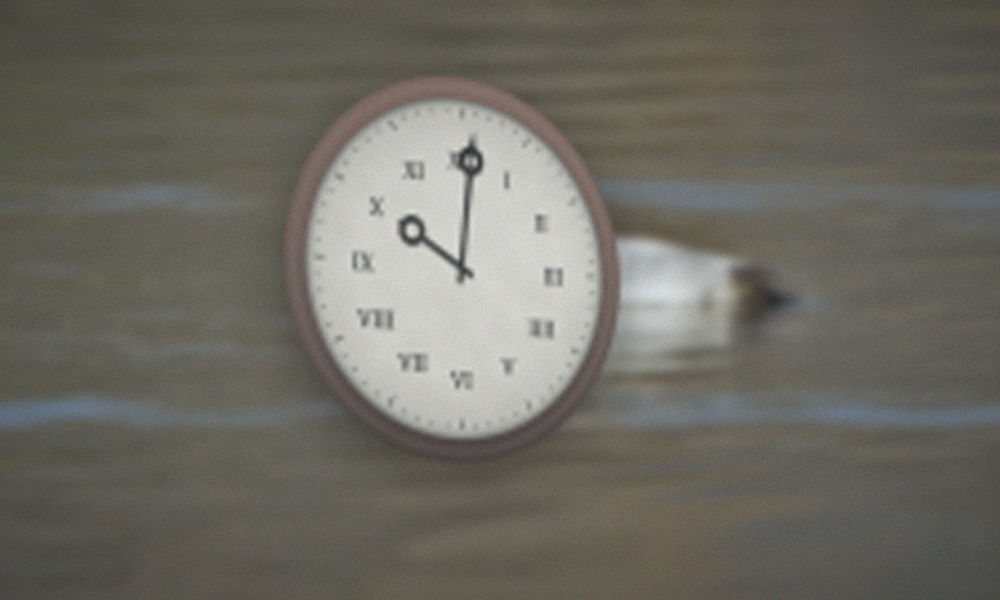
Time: **10:01**
